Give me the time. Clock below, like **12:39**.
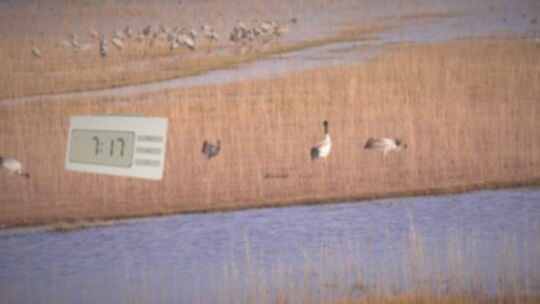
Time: **7:17**
